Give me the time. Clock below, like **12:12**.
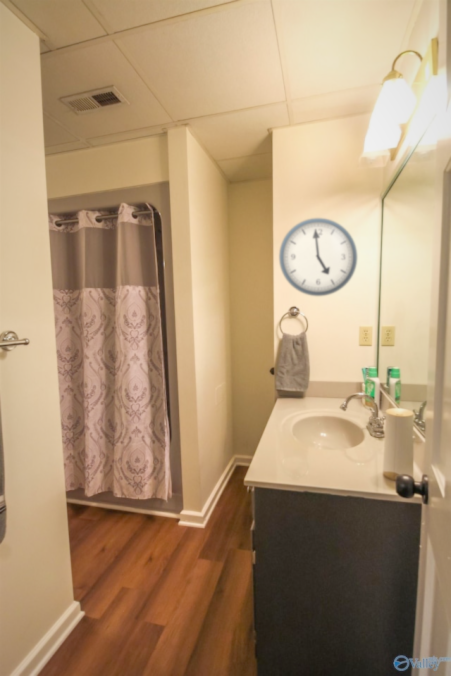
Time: **4:59**
